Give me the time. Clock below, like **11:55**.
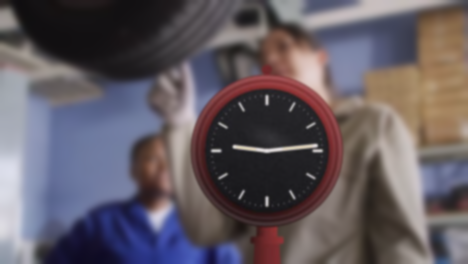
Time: **9:14**
